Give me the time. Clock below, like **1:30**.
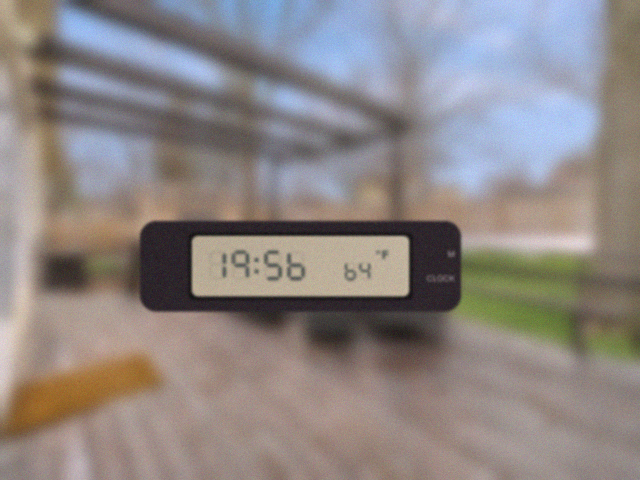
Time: **19:56**
